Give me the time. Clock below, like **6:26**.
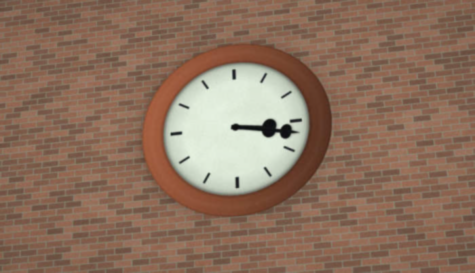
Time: **3:17**
